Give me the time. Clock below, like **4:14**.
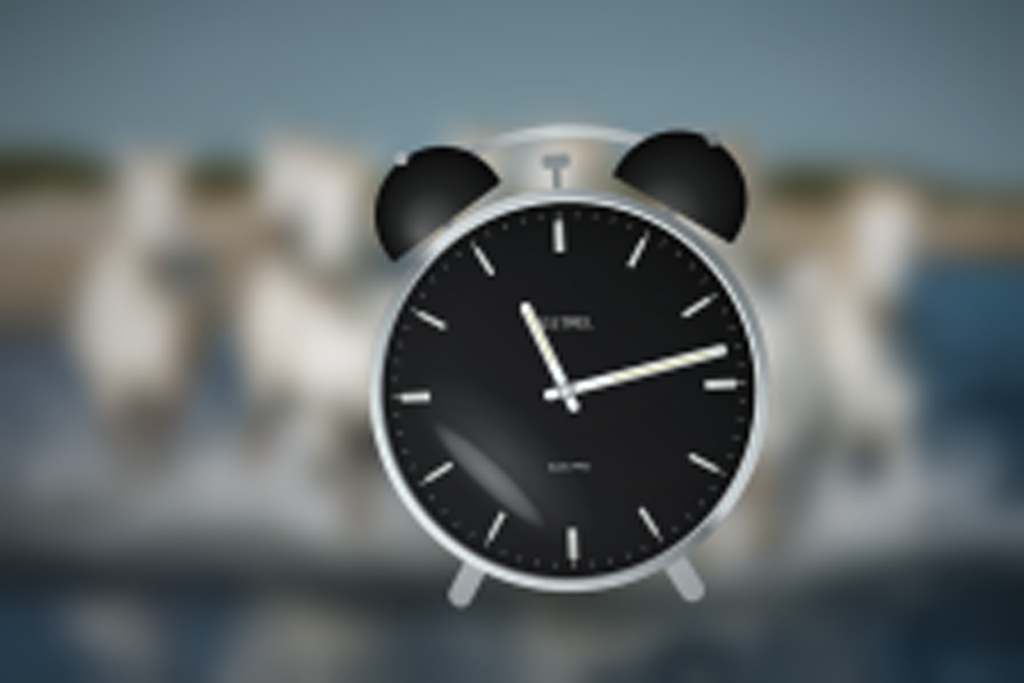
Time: **11:13**
